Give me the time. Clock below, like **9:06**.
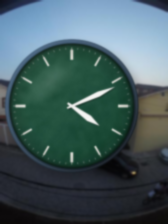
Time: **4:11**
